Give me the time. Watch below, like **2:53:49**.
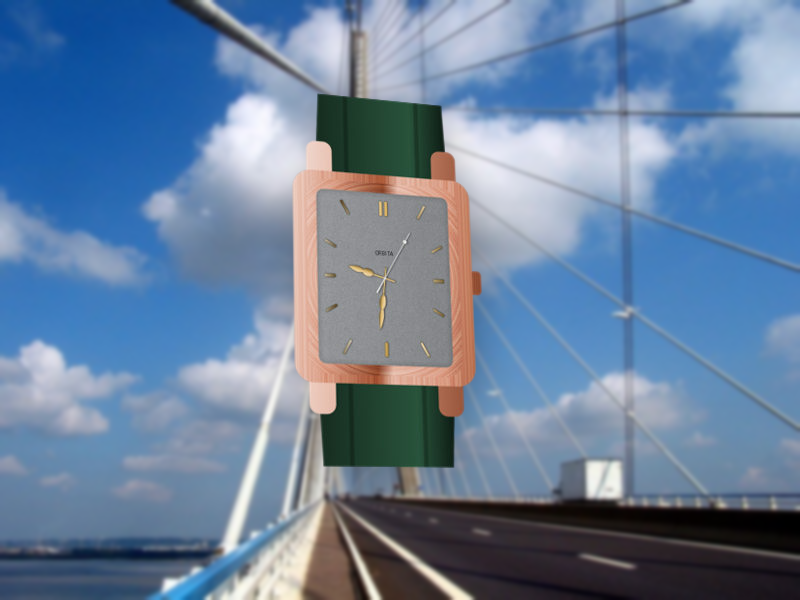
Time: **9:31:05**
